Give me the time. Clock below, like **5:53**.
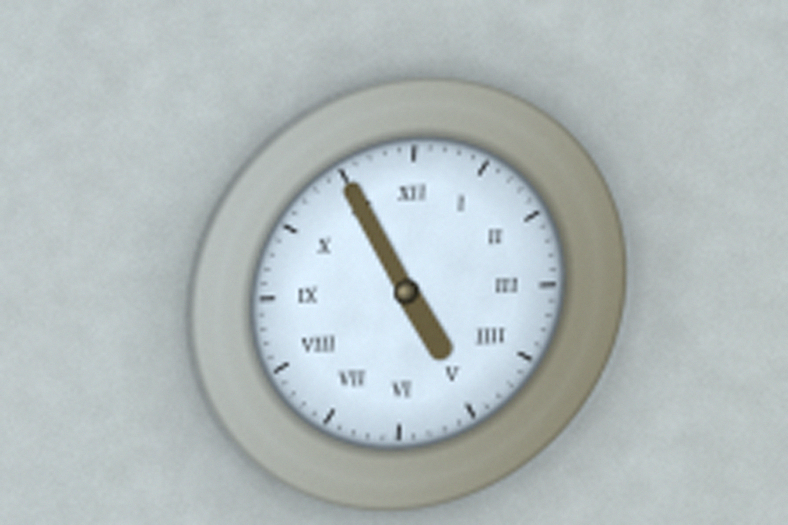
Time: **4:55**
